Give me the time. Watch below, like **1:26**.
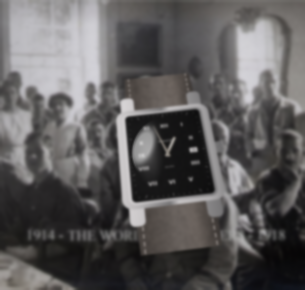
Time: **12:57**
